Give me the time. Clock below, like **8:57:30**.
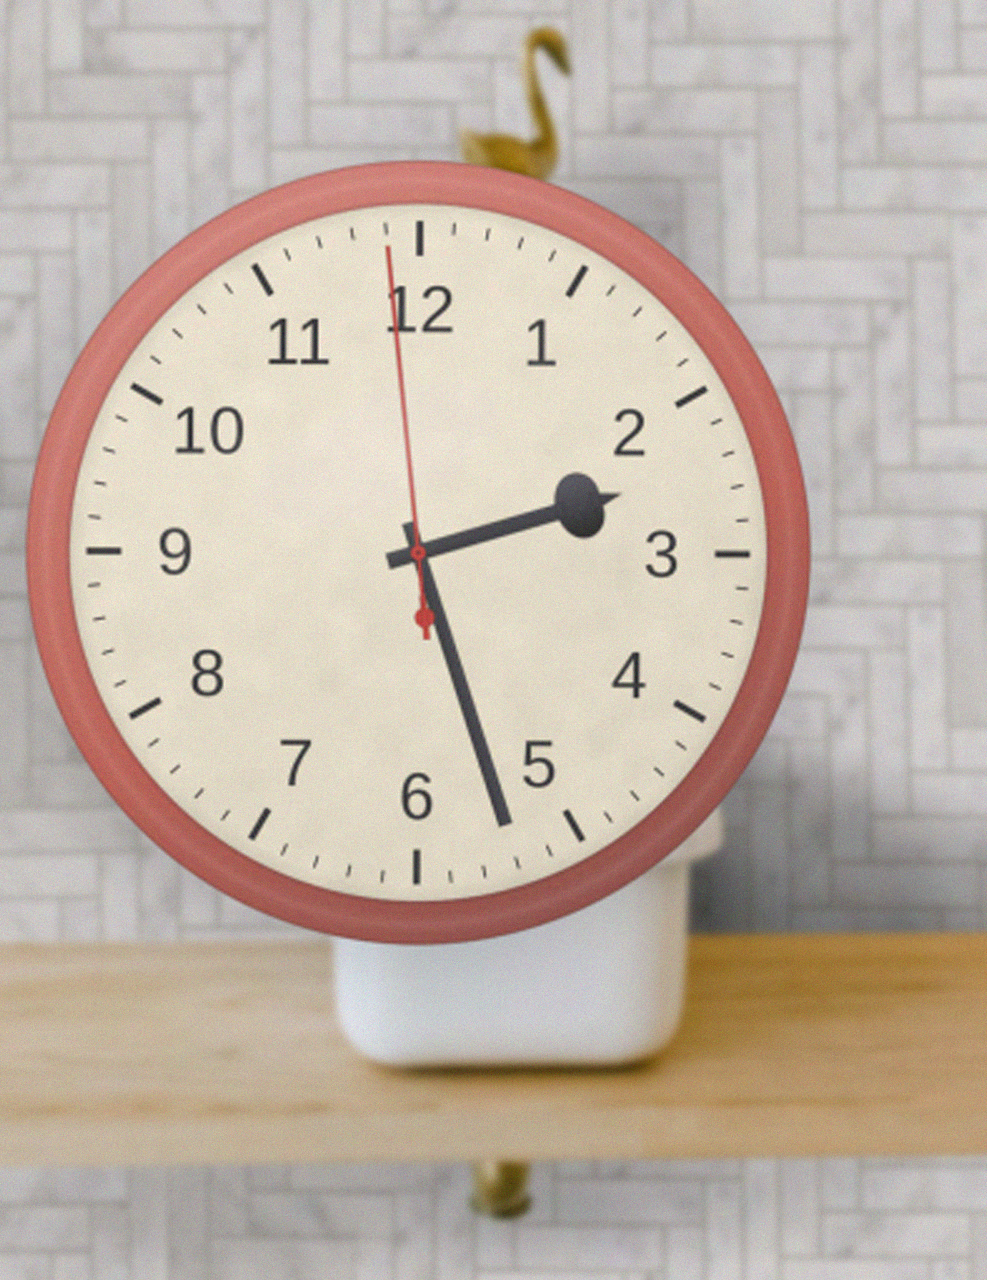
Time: **2:26:59**
